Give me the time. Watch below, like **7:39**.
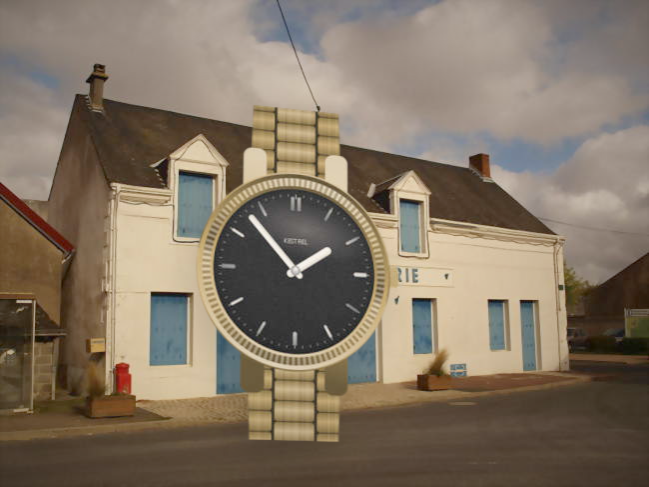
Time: **1:53**
